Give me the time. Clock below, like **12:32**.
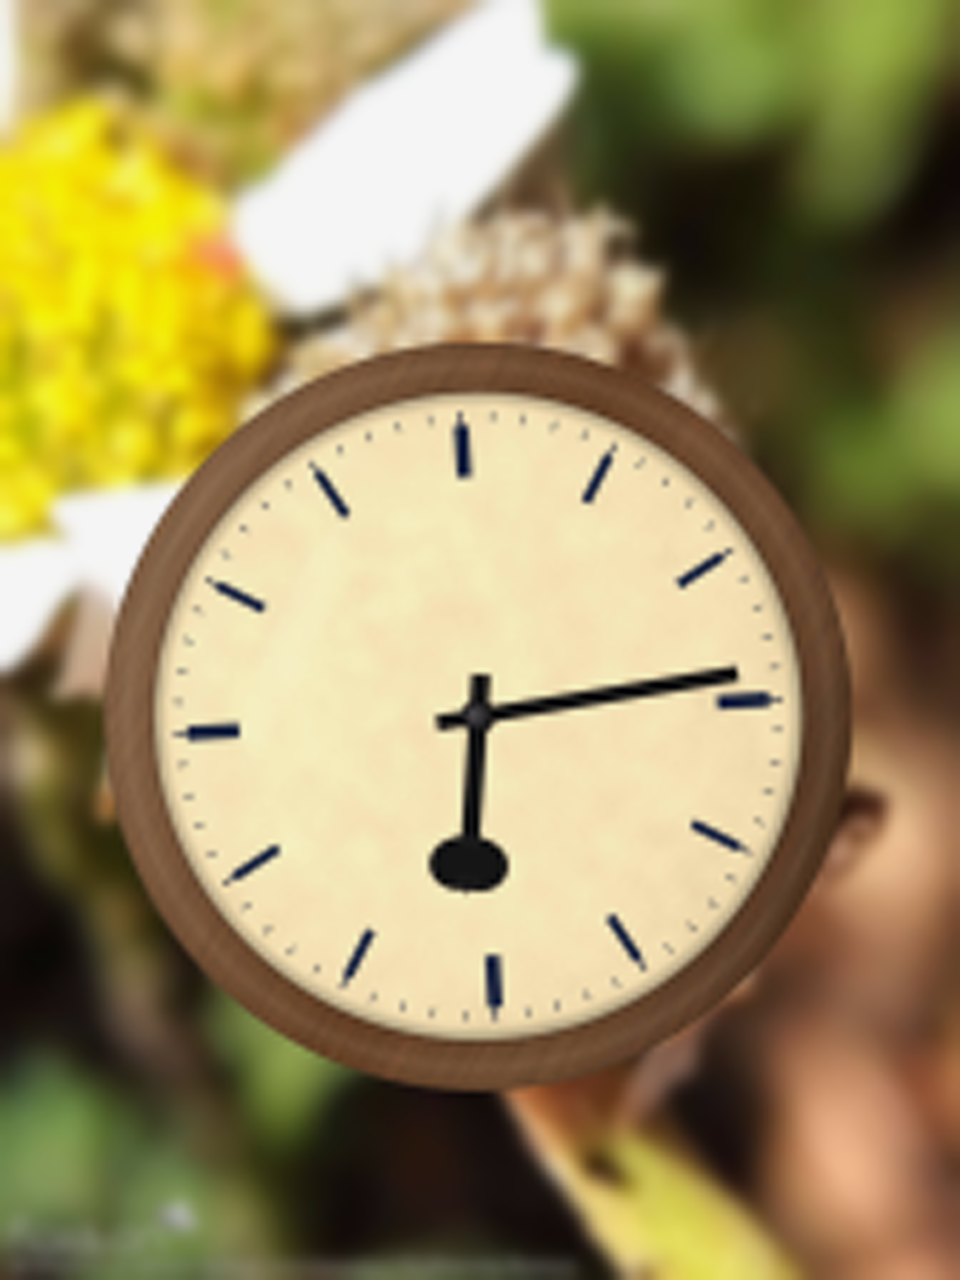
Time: **6:14**
